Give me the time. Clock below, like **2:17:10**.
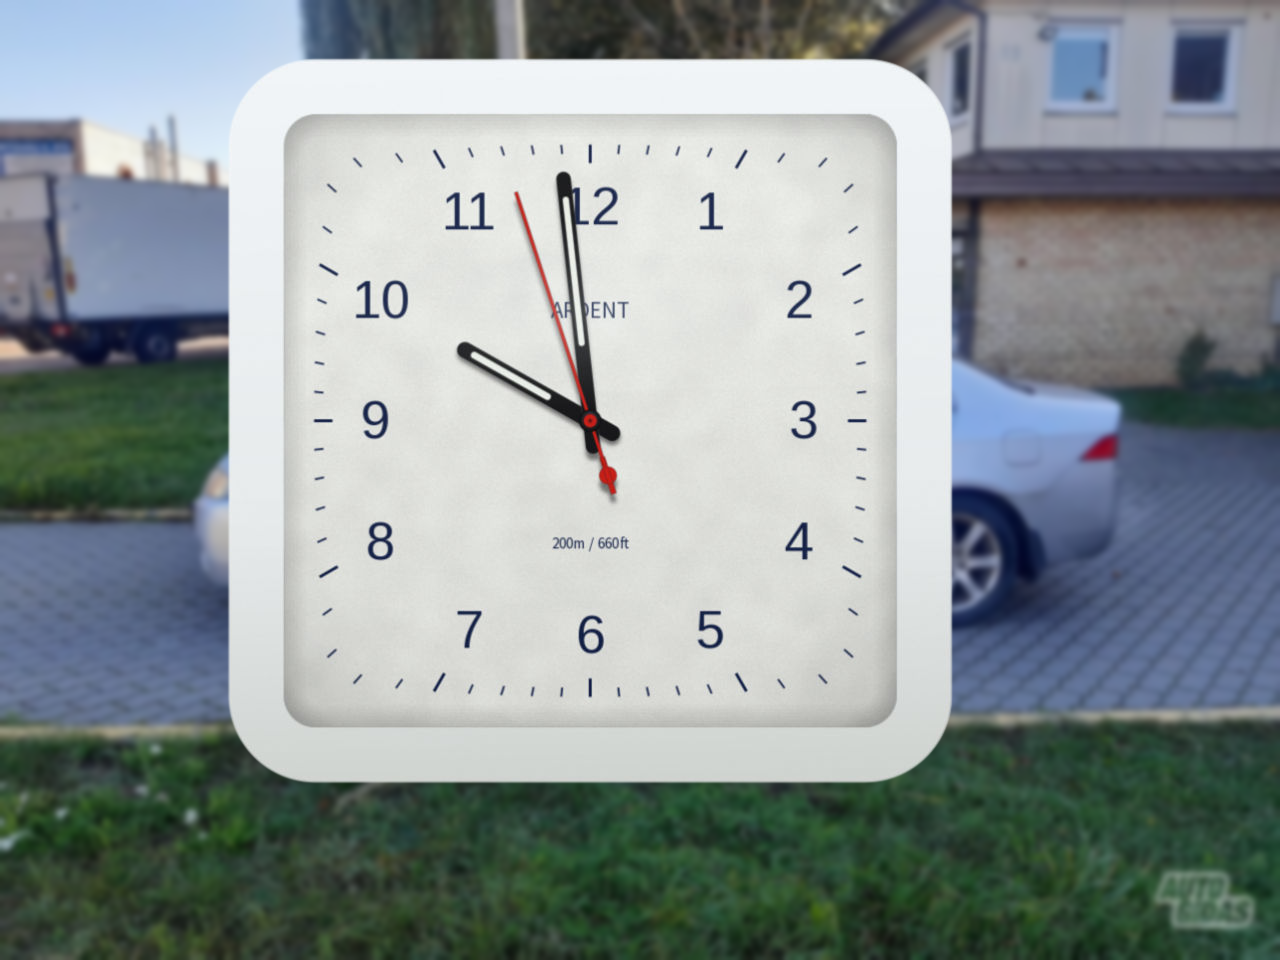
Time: **9:58:57**
